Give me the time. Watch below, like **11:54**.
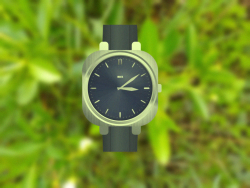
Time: **3:09**
